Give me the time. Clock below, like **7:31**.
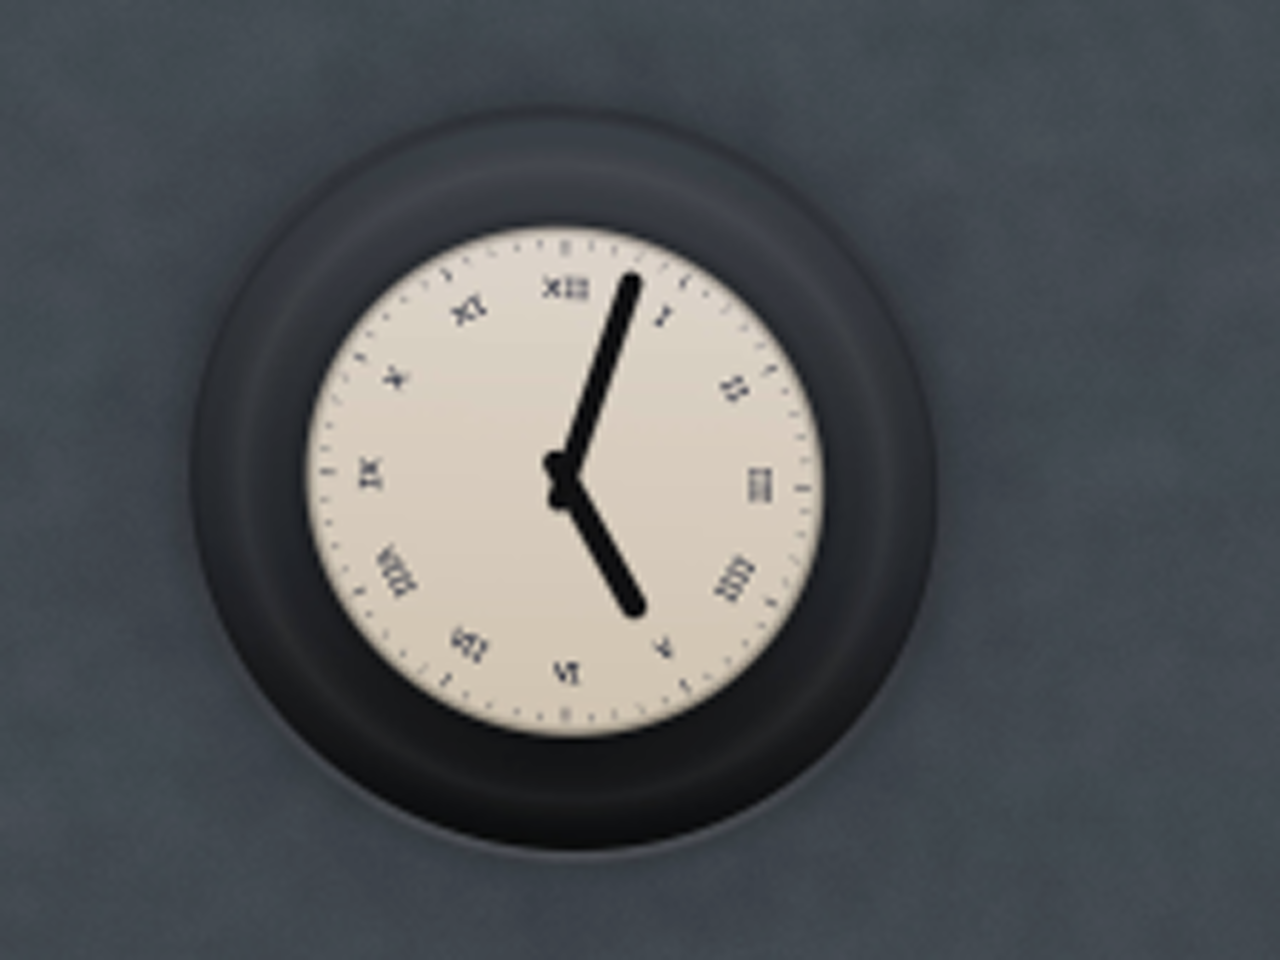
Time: **5:03**
